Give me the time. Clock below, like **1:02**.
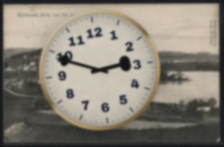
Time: **2:49**
